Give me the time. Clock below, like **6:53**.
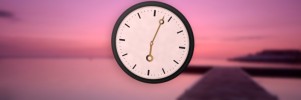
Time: **6:03**
